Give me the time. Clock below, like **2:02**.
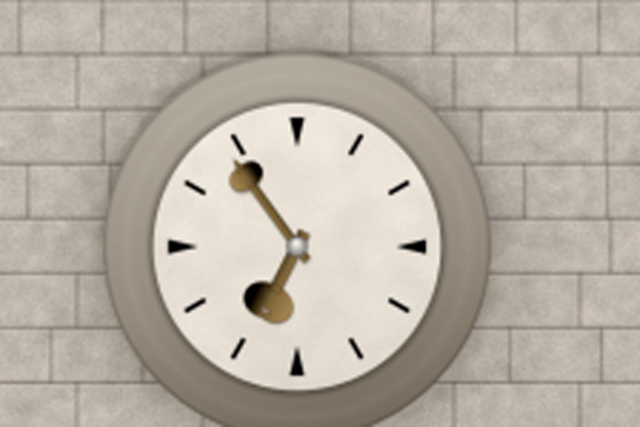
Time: **6:54**
